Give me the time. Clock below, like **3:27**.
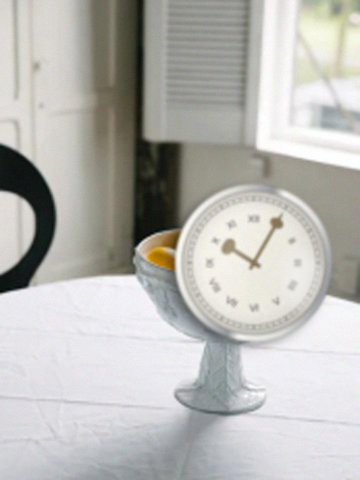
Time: **10:05**
